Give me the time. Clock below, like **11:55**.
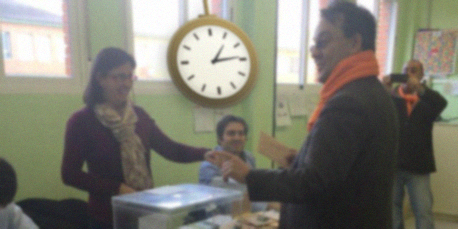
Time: **1:14**
